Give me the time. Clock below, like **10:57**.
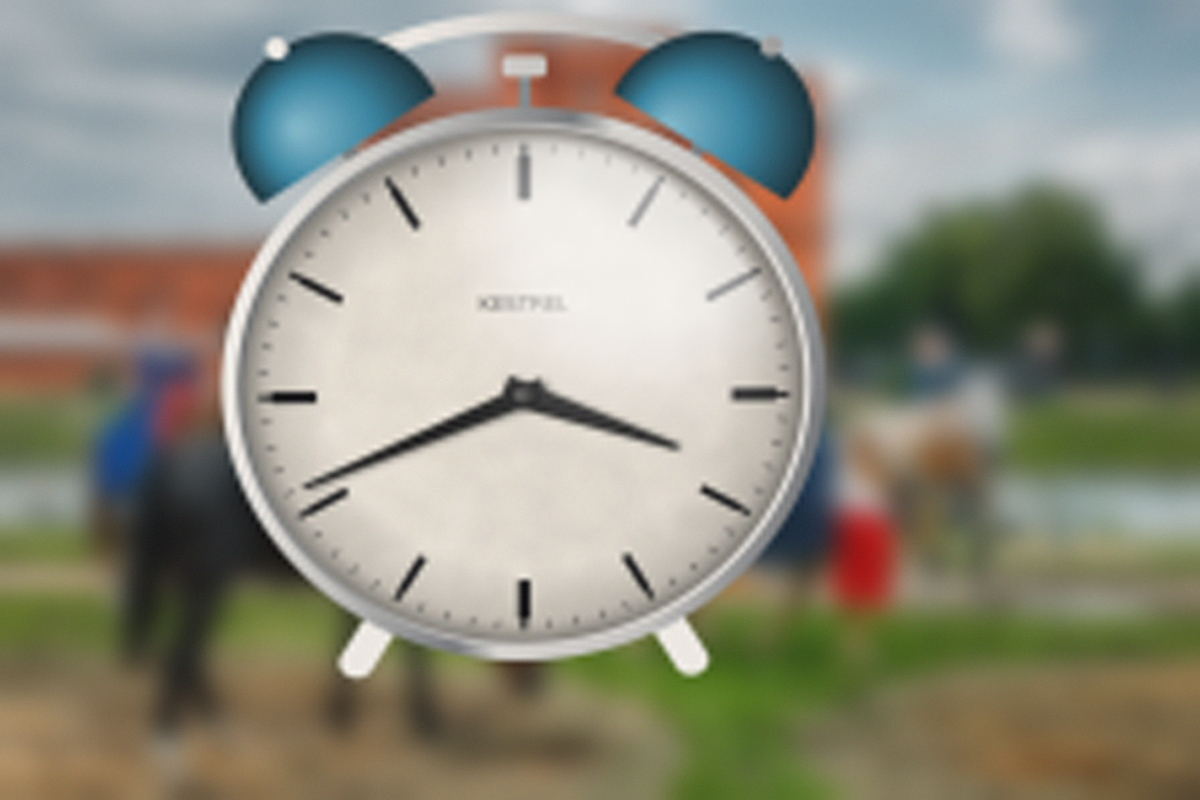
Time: **3:41**
